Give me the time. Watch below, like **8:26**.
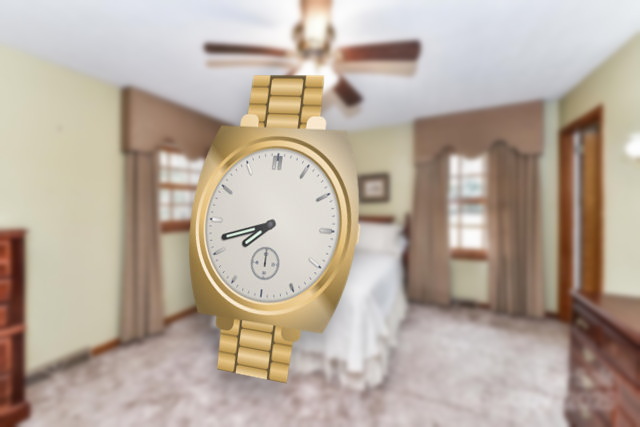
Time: **7:42**
